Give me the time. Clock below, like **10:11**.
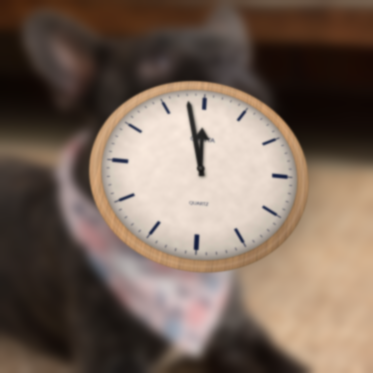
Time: **11:58**
